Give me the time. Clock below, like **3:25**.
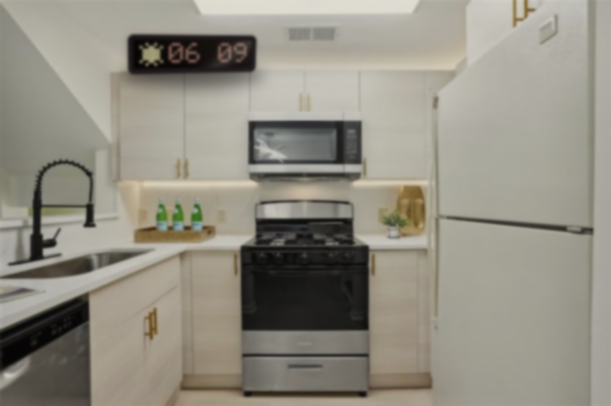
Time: **6:09**
